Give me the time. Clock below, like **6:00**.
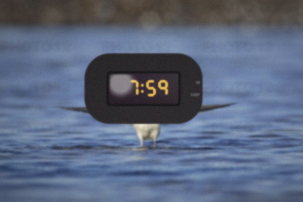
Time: **7:59**
